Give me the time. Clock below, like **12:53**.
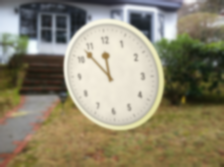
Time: **11:53**
